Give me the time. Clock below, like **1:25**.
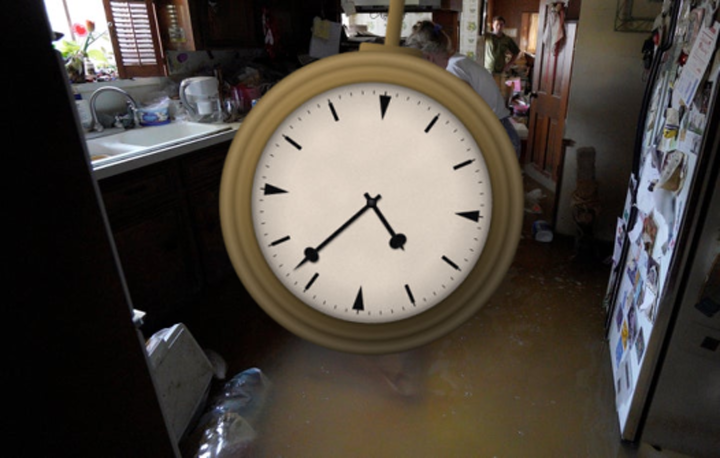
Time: **4:37**
